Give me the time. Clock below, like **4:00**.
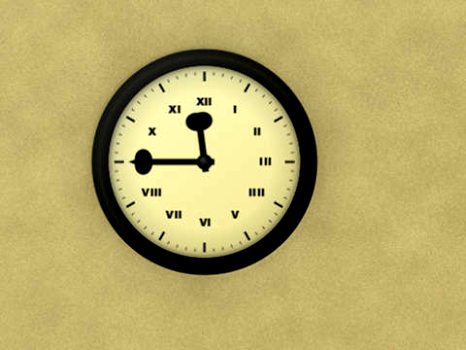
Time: **11:45**
